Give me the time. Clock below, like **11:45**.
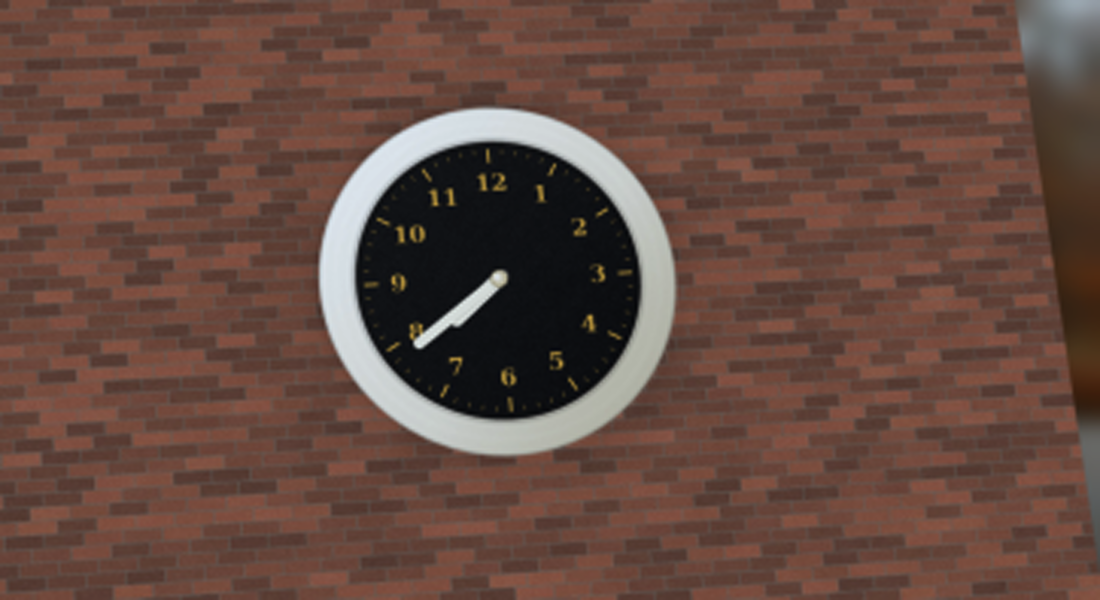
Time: **7:39**
